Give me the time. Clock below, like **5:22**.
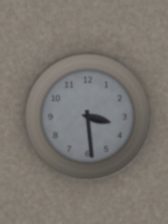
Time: **3:29**
